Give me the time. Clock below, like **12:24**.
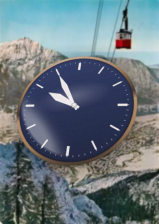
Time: **9:55**
